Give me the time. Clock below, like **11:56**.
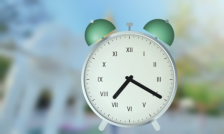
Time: **7:20**
